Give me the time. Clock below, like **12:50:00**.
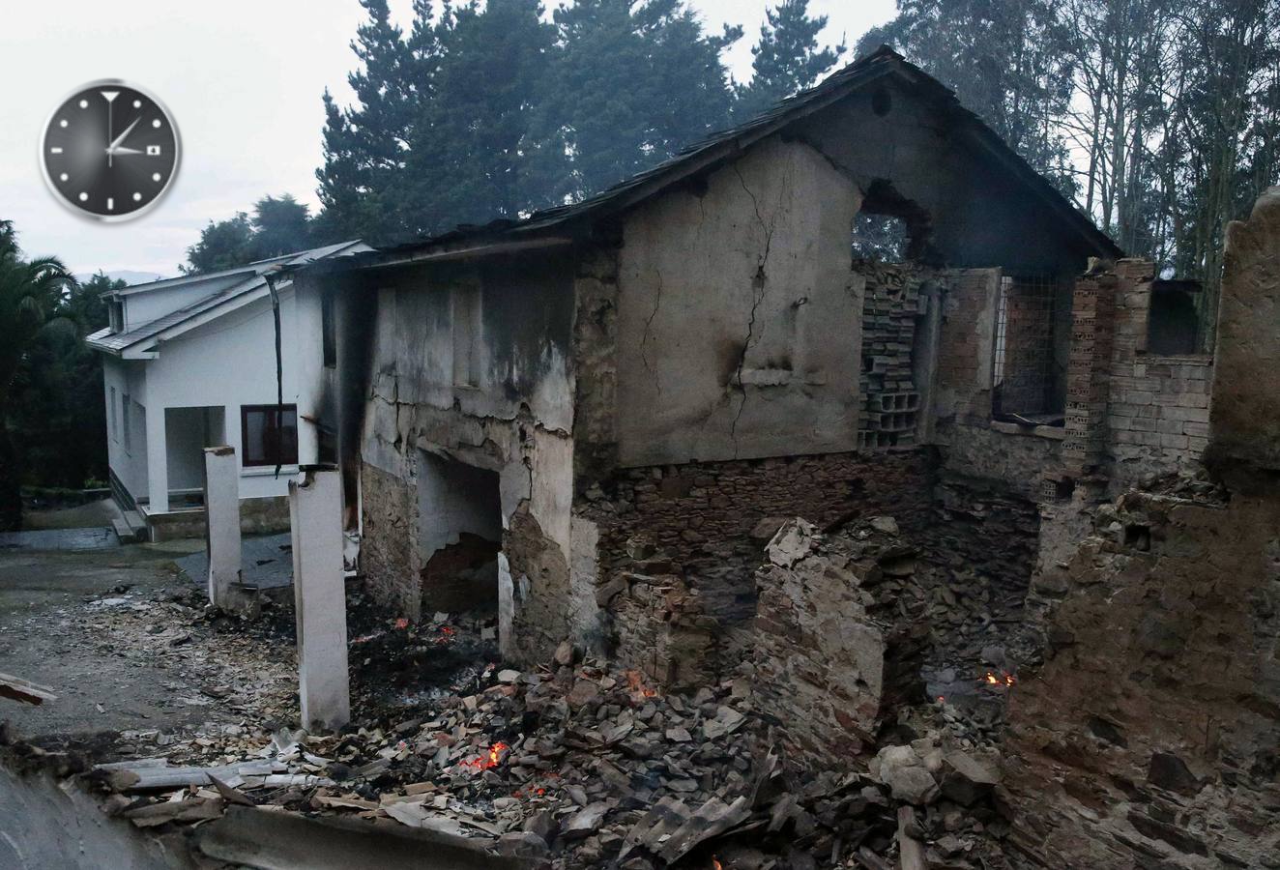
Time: **3:07:00**
